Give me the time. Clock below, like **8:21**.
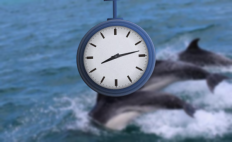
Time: **8:13**
